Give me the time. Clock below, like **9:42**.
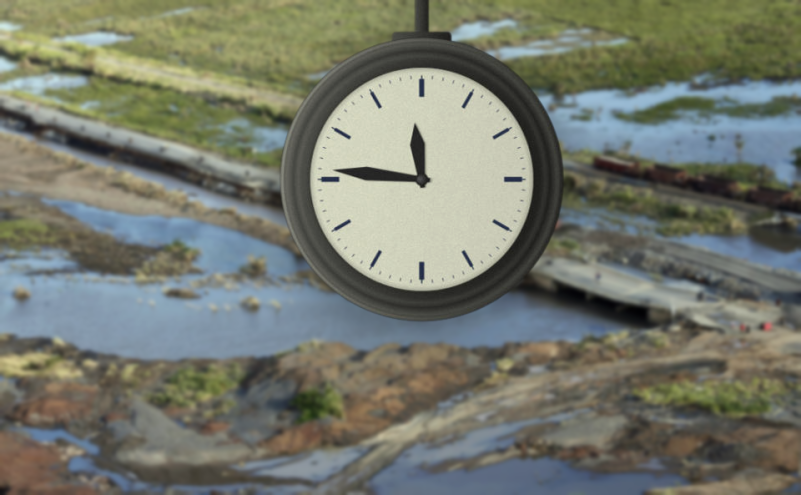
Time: **11:46**
